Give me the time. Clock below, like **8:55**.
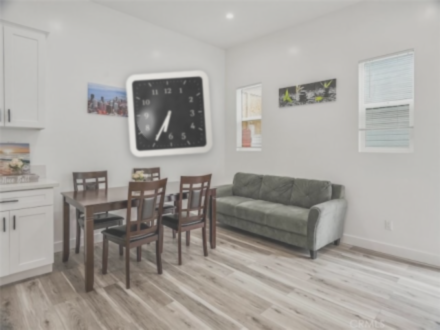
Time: **6:35**
